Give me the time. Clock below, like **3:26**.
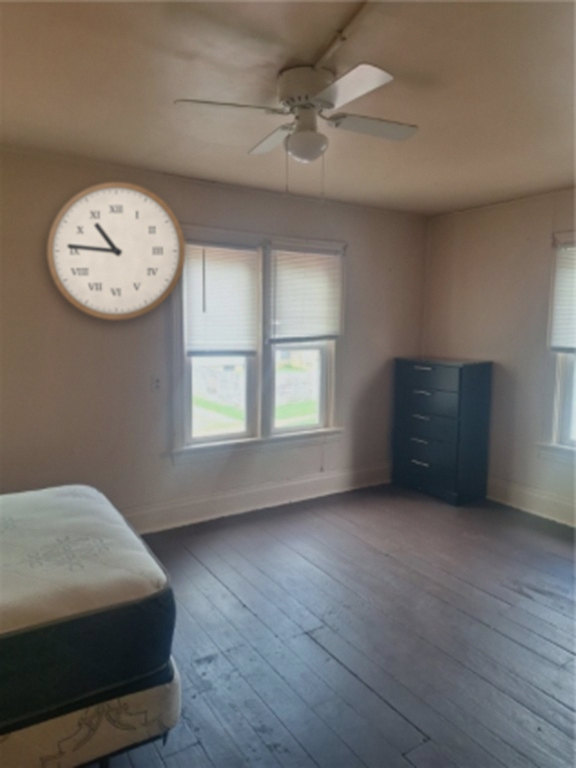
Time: **10:46**
